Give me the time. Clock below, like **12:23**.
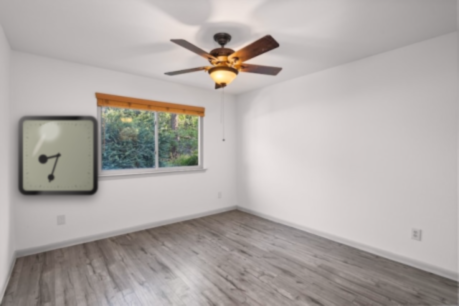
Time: **8:33**
